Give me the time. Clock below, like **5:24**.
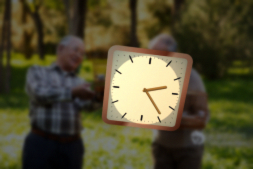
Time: **2:24**
